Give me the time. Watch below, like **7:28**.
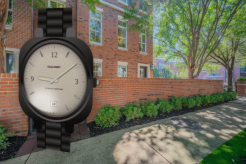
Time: **9:09**
